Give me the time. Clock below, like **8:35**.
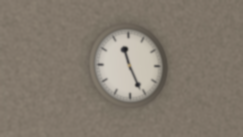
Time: **11:26**
